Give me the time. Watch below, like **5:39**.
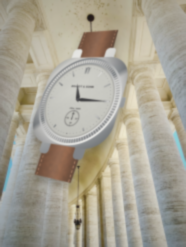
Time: **11:15**
